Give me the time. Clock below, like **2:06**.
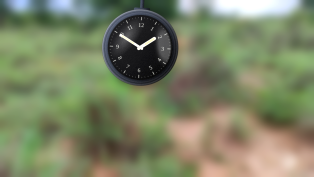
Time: **1:50**
